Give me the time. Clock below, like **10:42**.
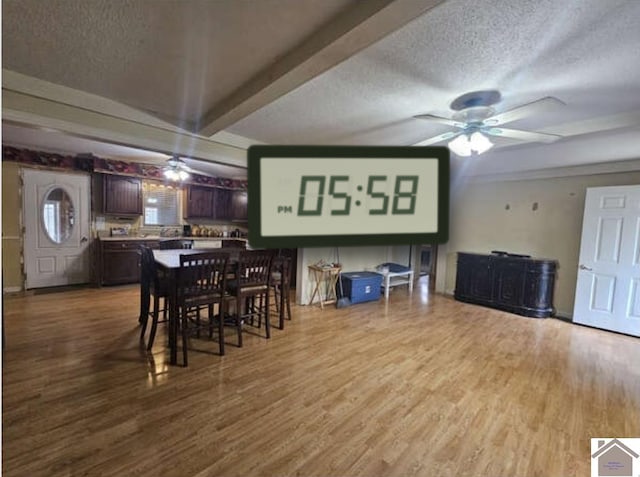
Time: **5:58**
